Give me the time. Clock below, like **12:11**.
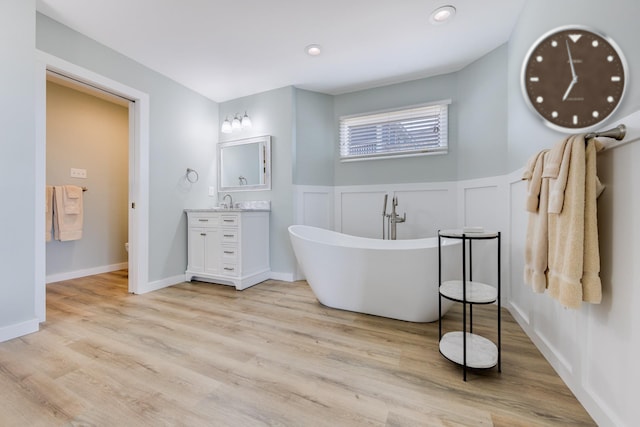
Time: **6:58**
